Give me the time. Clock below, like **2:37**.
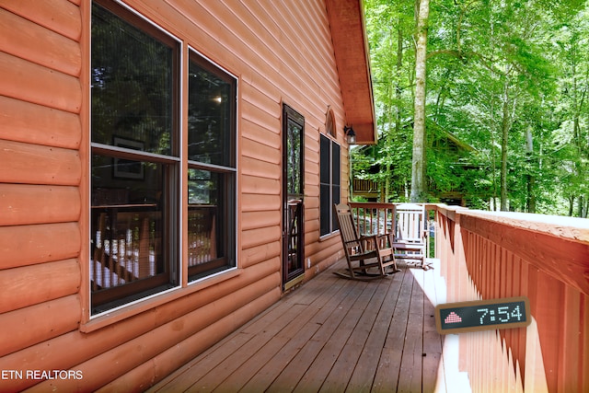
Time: **7:54**
